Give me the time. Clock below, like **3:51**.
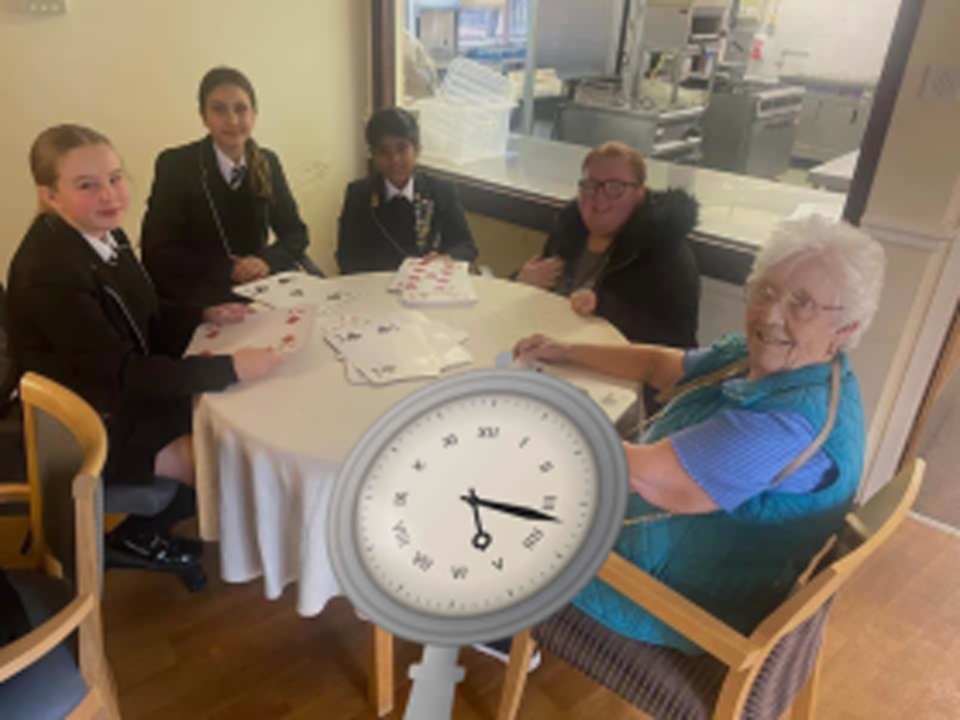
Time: **5:17**
